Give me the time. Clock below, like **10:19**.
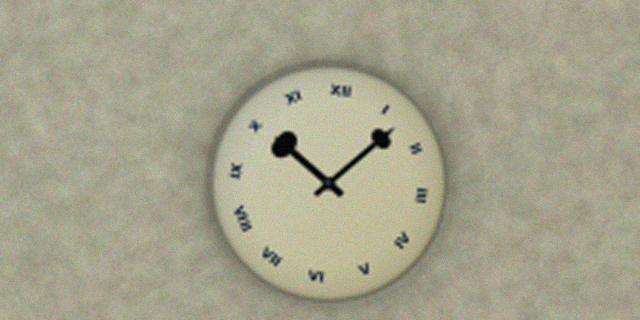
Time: **10:07**
